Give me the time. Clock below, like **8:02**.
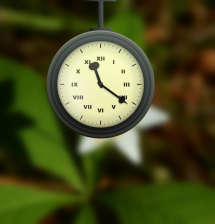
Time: **11:21**
